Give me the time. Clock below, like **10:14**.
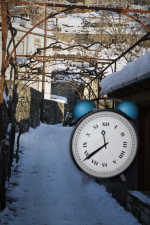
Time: **11:39**
